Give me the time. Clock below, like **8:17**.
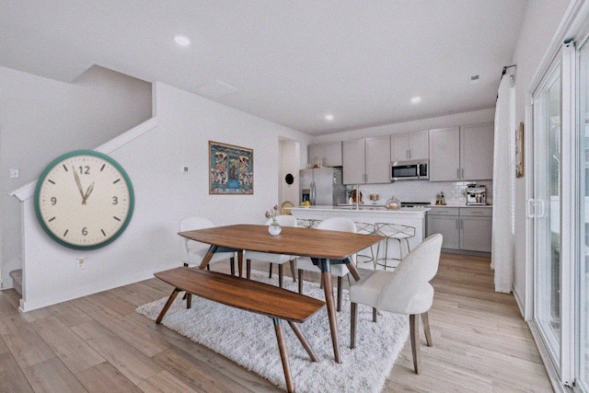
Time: **12:57**
